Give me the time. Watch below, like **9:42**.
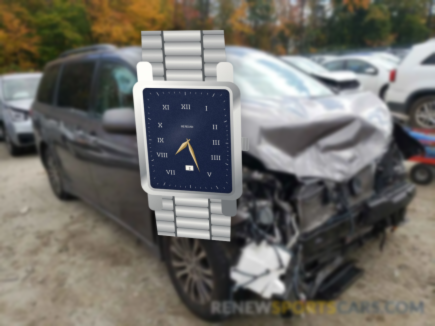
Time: **7:27**
